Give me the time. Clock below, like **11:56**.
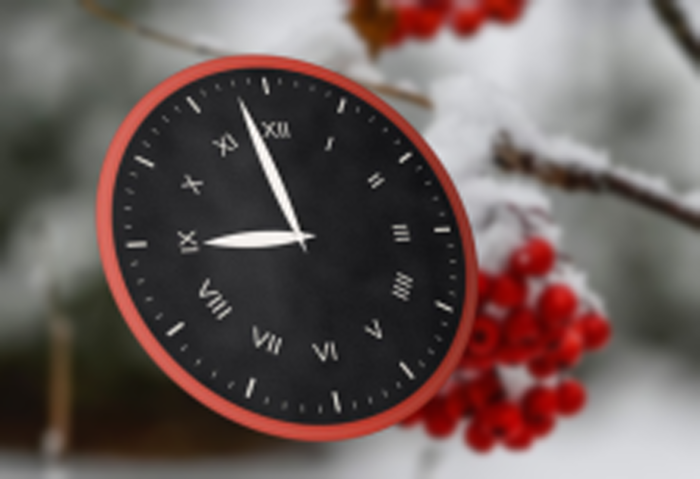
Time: **8:58**
